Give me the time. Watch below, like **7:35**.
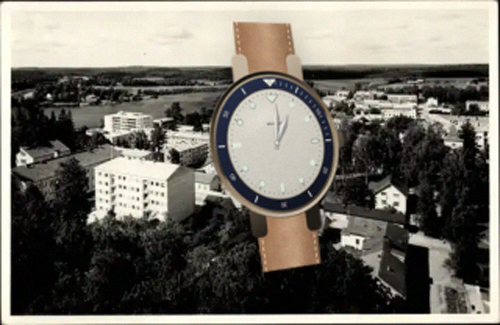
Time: **1:01**
